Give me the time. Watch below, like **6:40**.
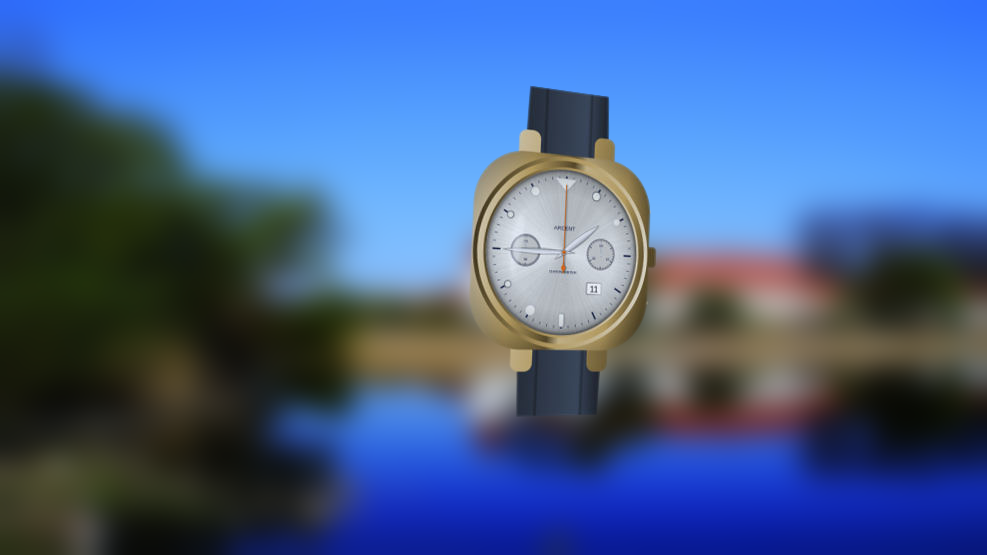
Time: **1:45**
